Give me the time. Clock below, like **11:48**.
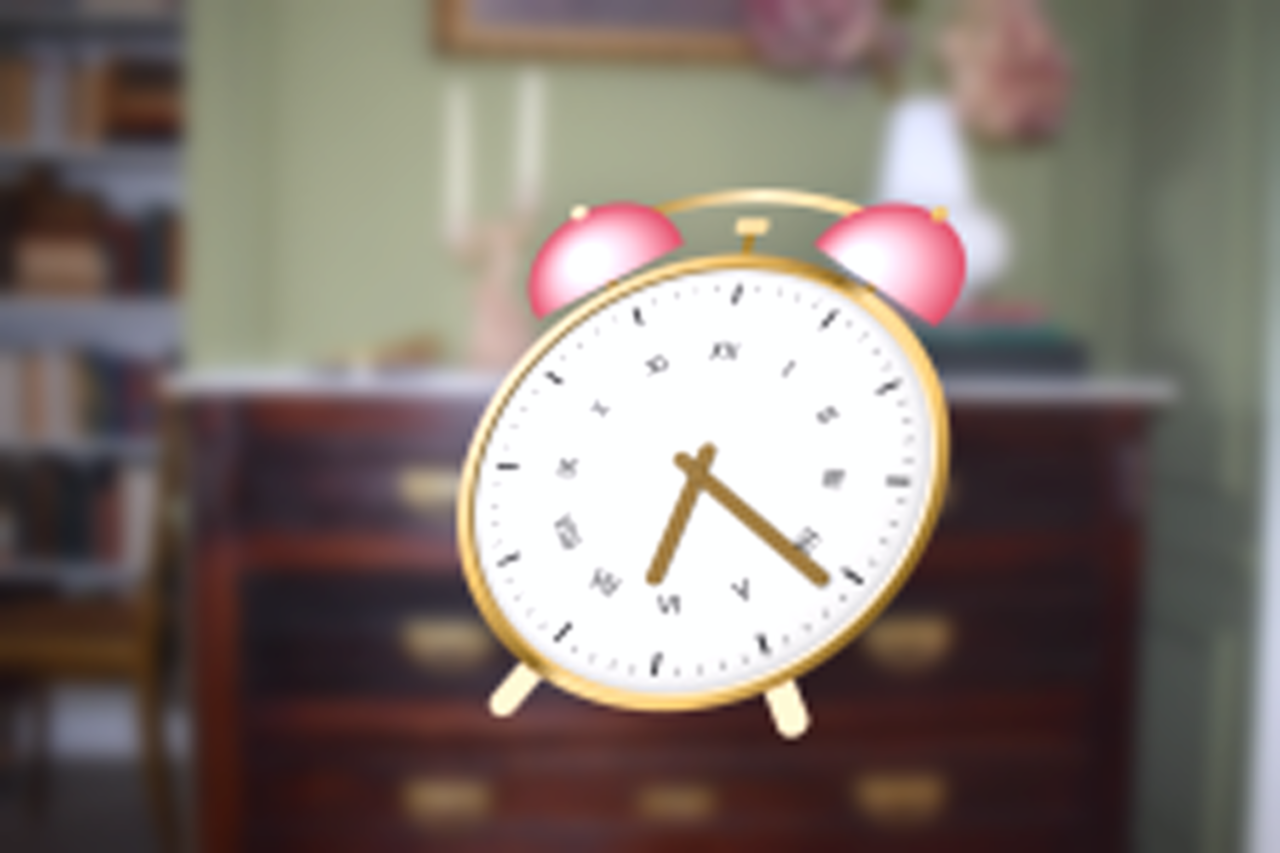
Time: **6:21**
